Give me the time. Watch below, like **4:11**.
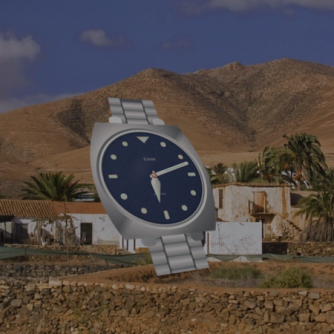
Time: **6:12**
